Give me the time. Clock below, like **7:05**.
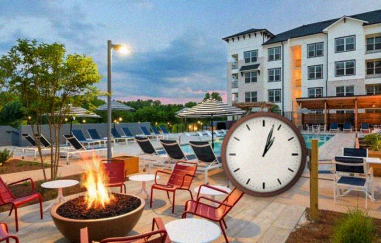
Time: **1:03**
